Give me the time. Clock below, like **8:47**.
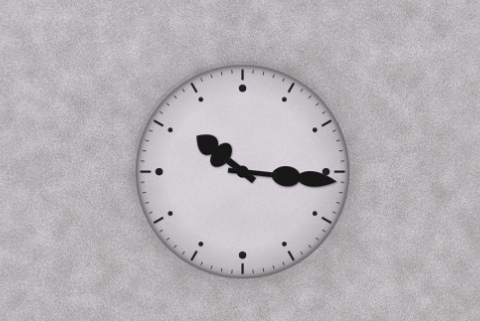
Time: **10:16**
